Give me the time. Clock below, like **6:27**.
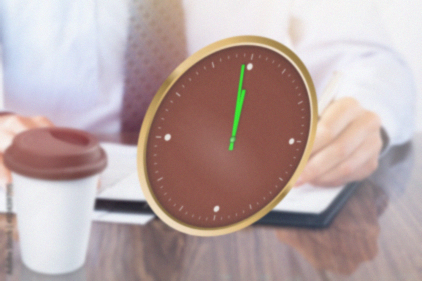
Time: **11:59**
